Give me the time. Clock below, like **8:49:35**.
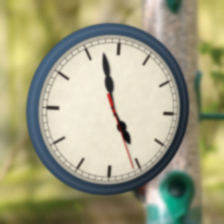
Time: **4:57:26**
